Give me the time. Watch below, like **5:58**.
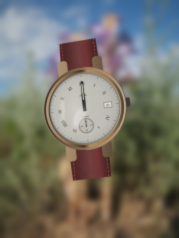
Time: **12:00**
